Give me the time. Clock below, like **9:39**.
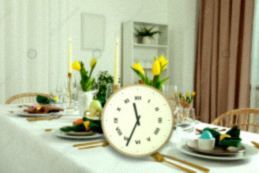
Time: **11:34**
